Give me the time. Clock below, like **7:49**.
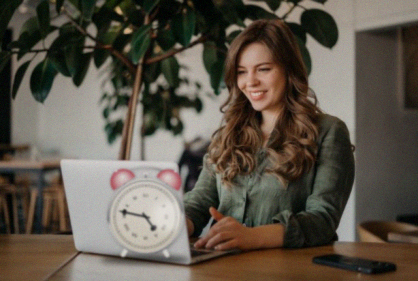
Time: **4:47**
